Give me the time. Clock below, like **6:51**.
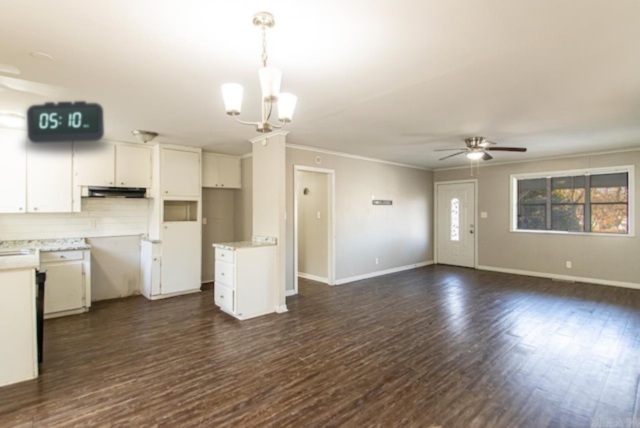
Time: **5:10**
